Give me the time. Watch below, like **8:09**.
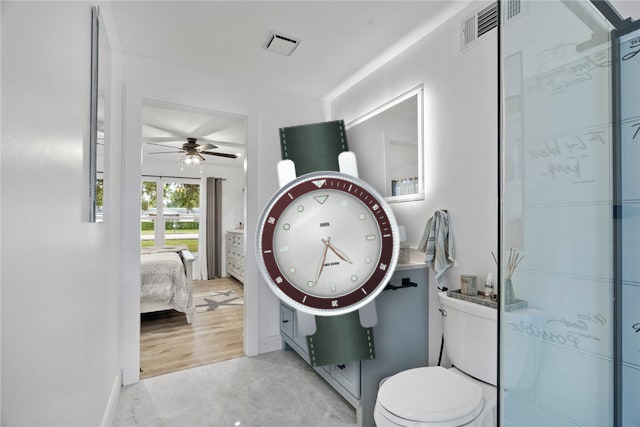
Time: **4:34**
